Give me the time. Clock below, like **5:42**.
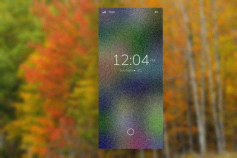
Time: **12:04**
